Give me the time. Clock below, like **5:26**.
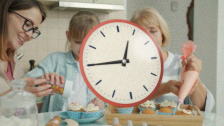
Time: **12:45**
